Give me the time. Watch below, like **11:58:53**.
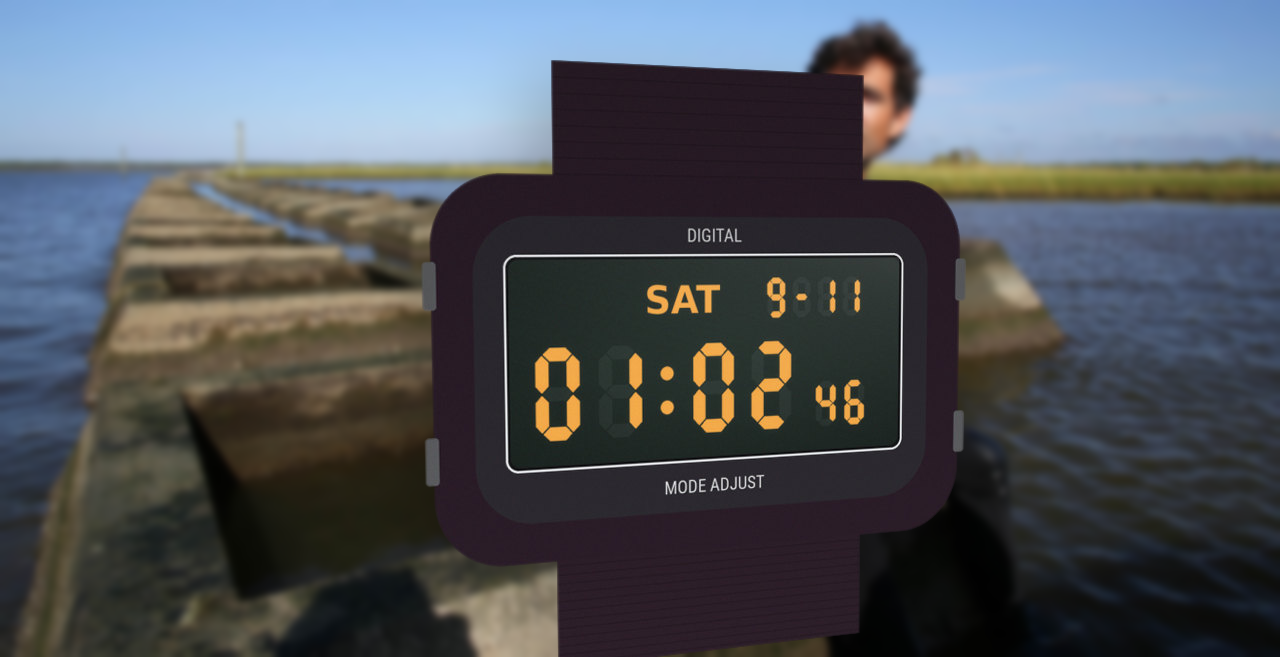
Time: **1:02:46**
